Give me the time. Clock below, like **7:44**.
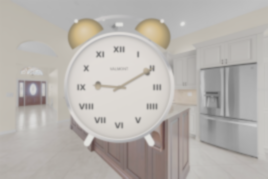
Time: **9:10**
